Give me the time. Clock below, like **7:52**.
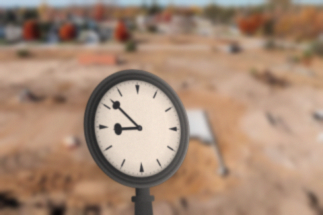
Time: **8:52**
